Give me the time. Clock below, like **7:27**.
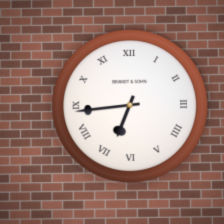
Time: **6:44**
